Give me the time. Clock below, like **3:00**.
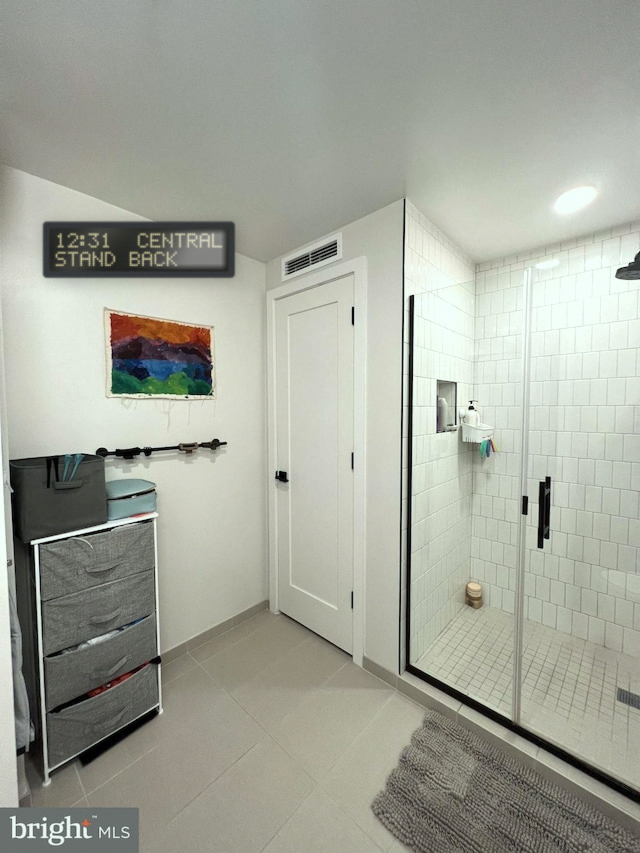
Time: **12:31**
